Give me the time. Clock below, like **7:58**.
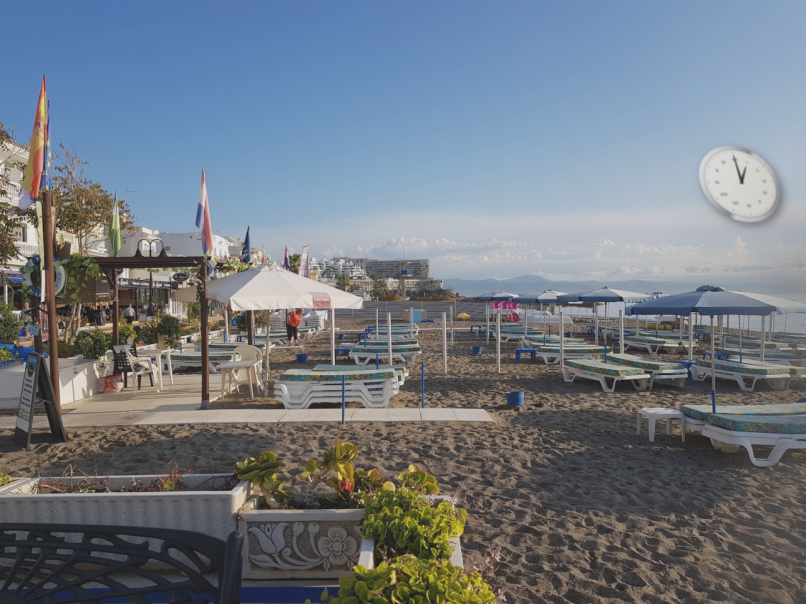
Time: **1:00**
